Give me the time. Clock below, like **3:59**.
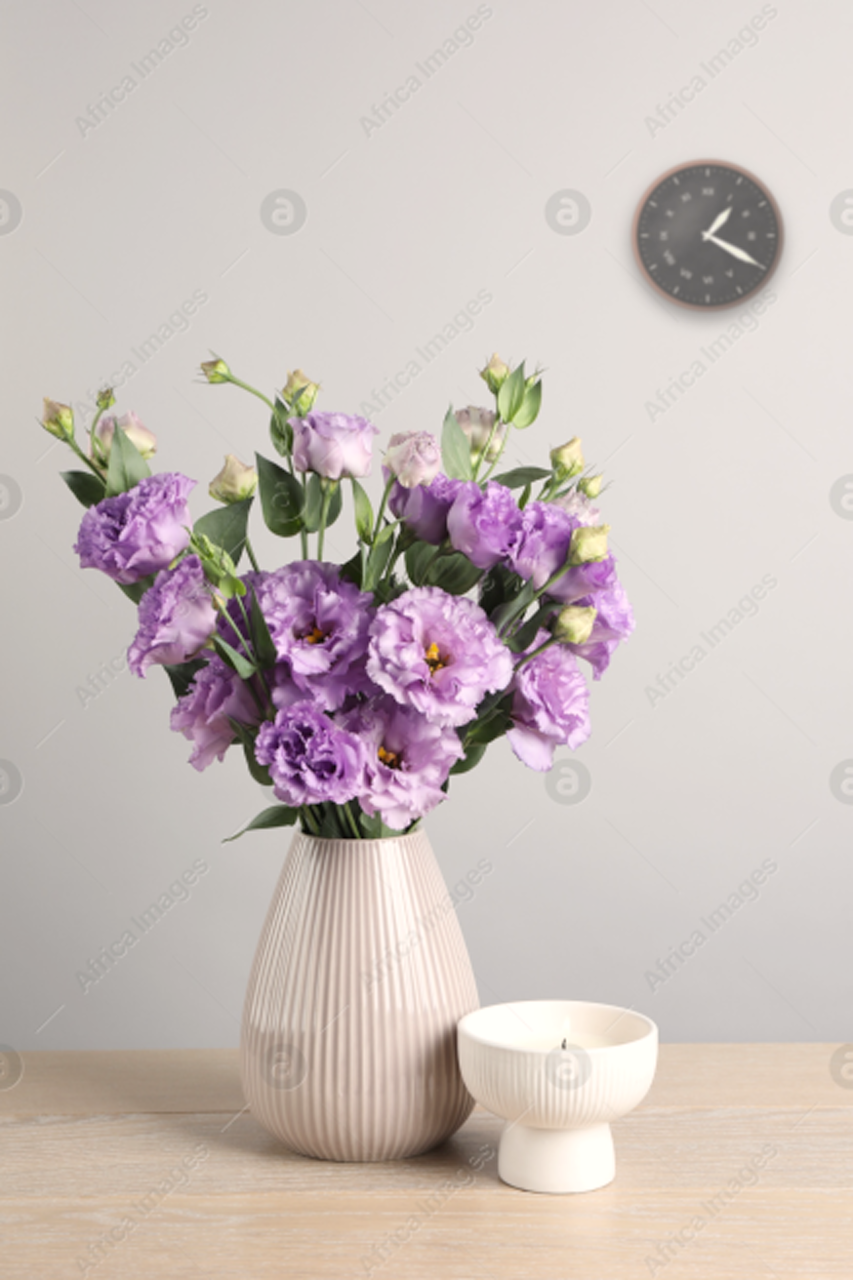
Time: **1:20**
